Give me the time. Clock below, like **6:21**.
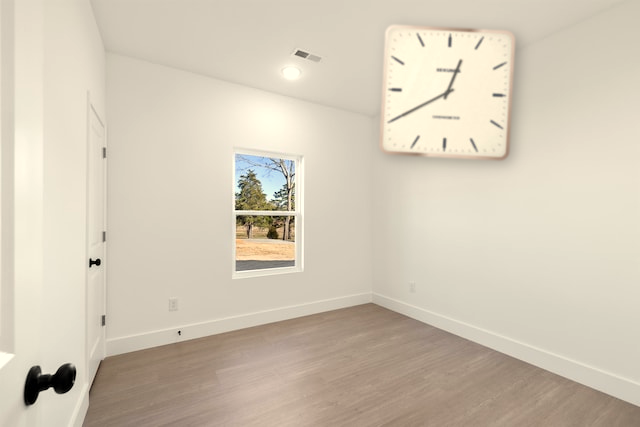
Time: **12:40**
